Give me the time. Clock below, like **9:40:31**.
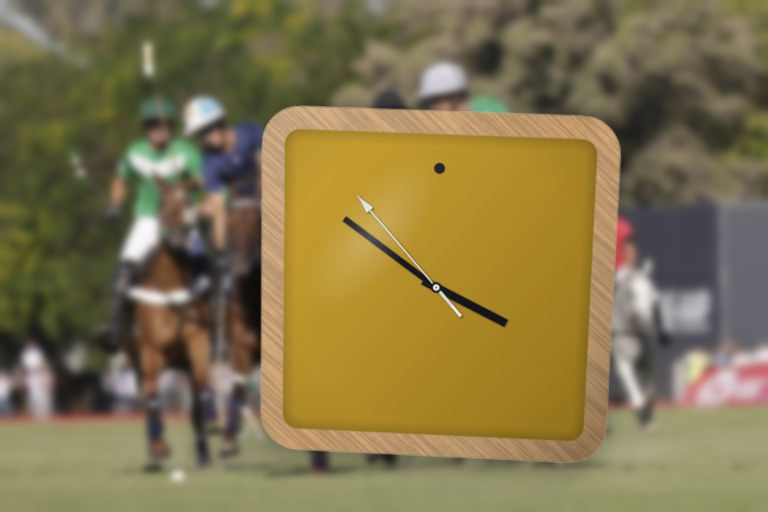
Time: **3:50:53**
